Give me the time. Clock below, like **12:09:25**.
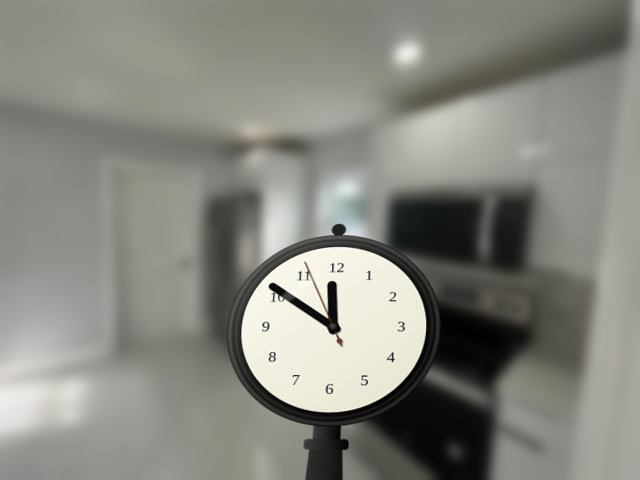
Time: **11:50:56**
